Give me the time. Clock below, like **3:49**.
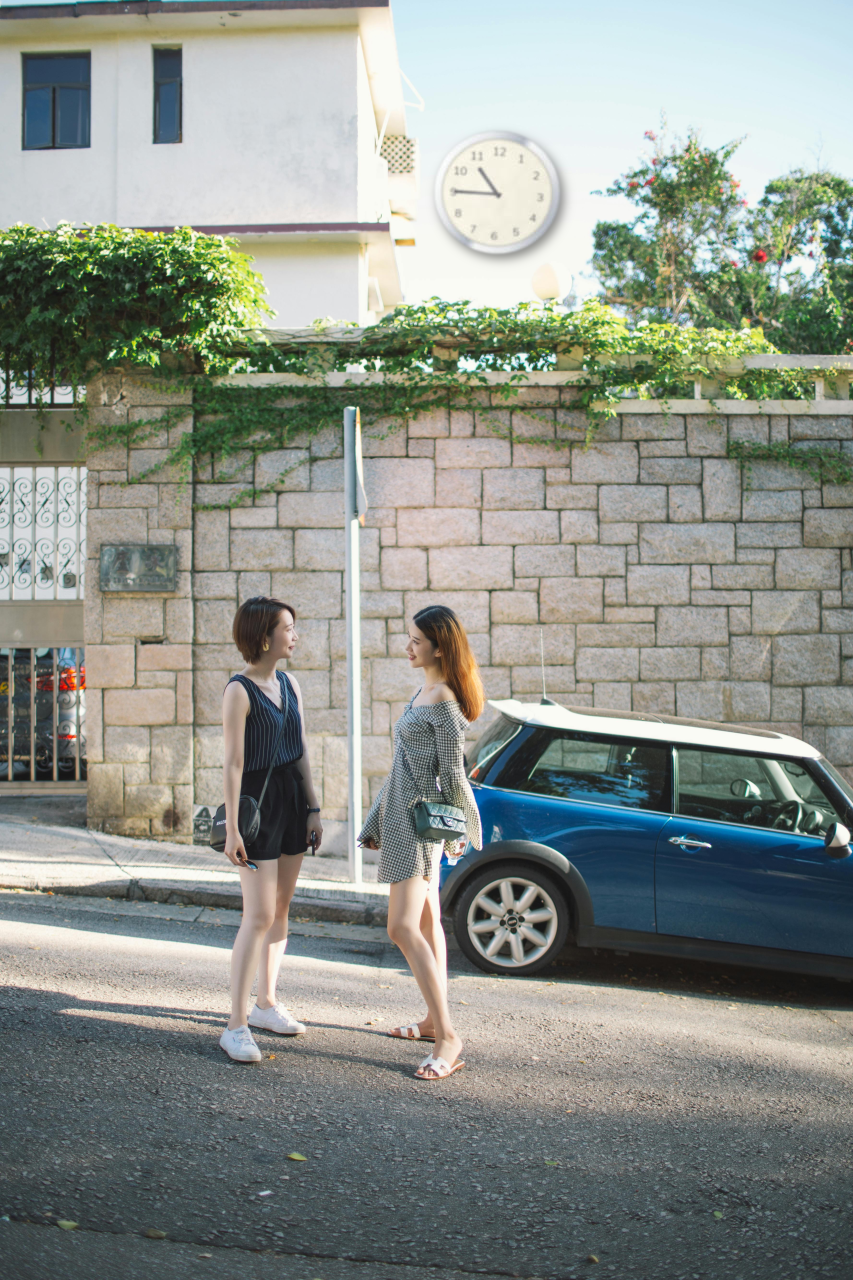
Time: **10:45**
